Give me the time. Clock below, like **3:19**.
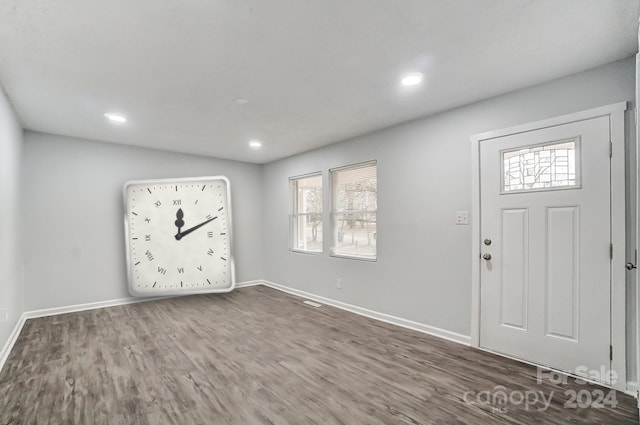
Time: **12:11**
